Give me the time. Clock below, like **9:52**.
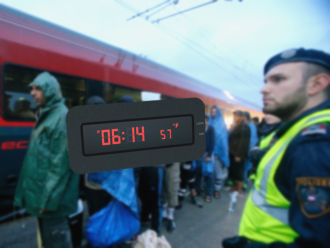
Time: **6:14**
